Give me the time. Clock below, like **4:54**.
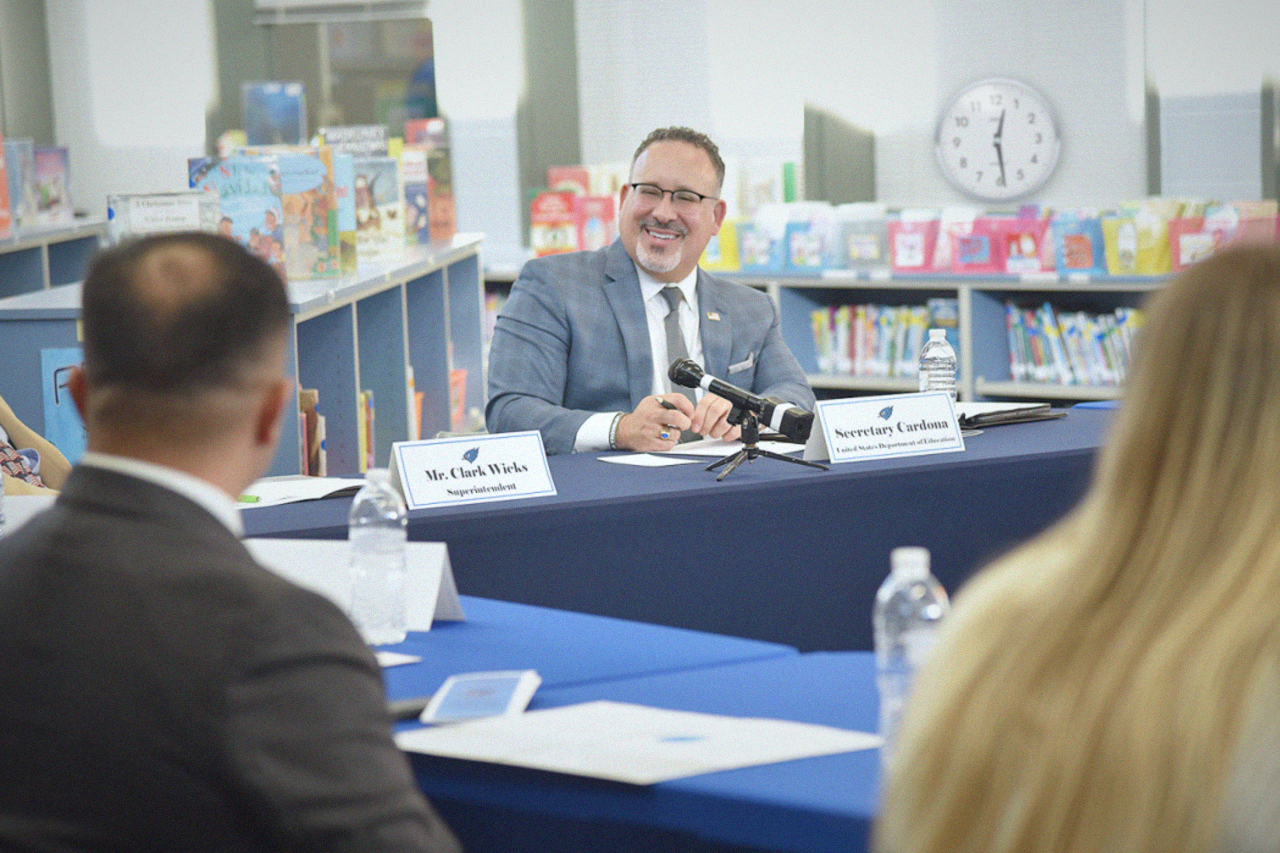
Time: **12:29**
